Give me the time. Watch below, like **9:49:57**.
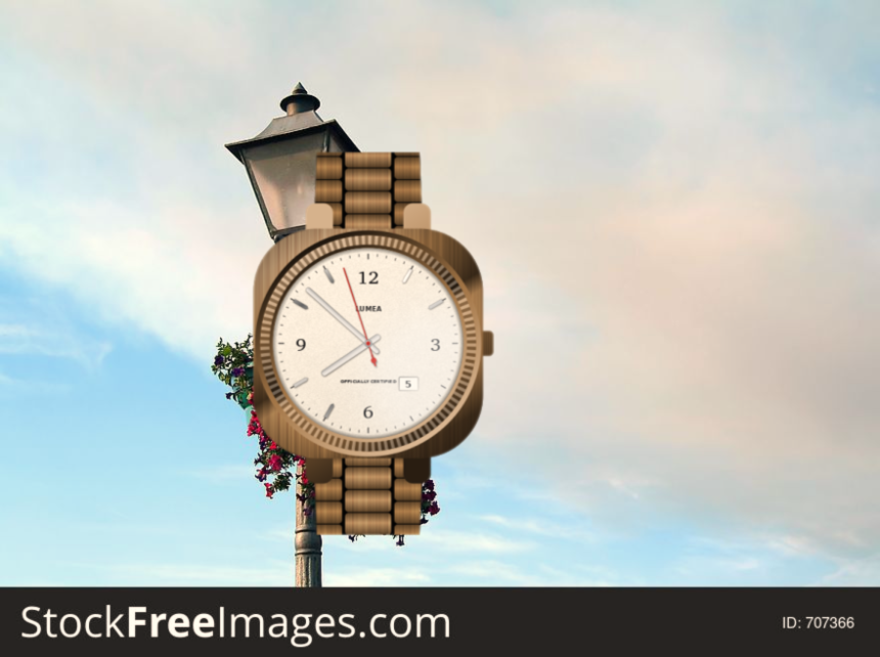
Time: **7:51:57**
